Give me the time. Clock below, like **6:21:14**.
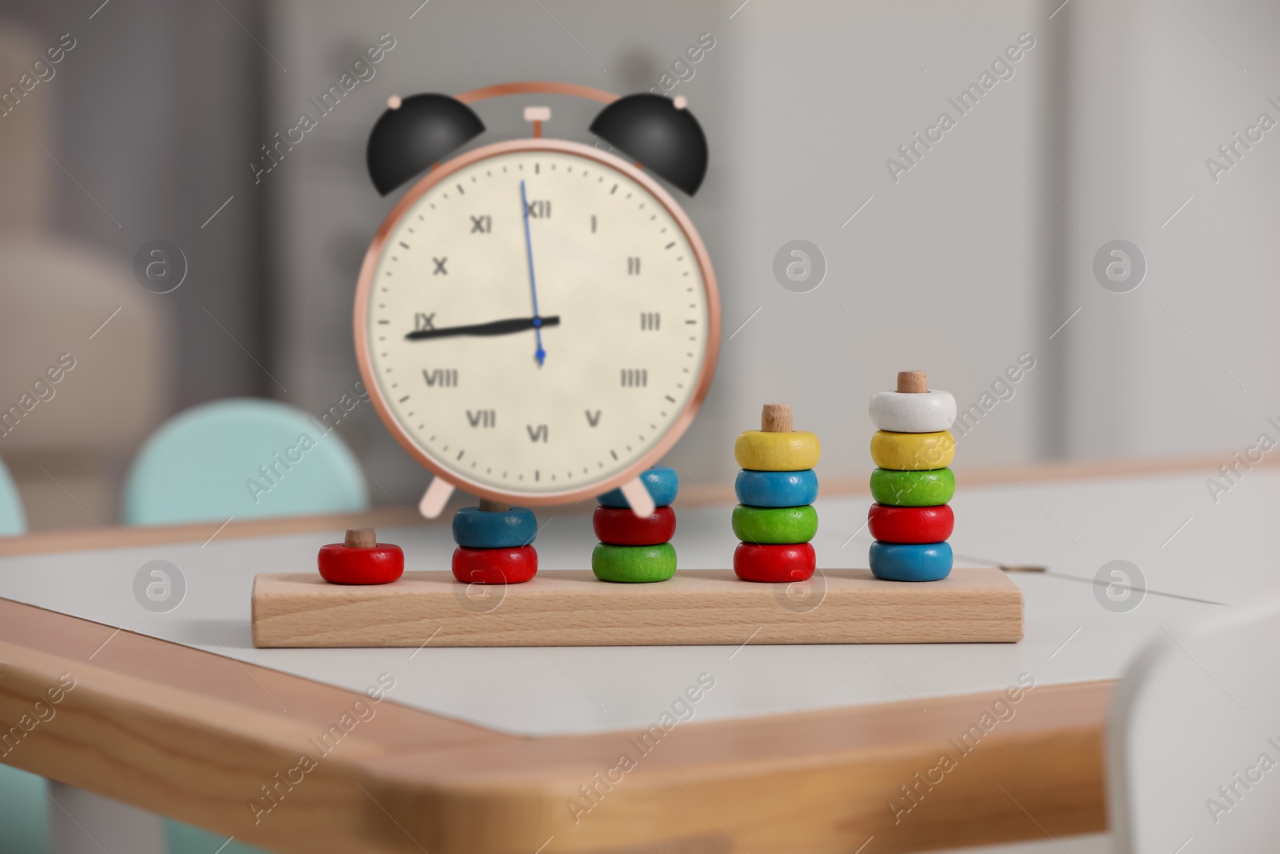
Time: **8:43:59**
